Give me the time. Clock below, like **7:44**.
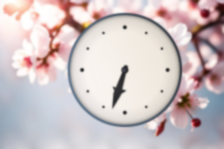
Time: **6:33**
